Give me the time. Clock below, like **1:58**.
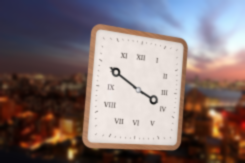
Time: **3:50**
